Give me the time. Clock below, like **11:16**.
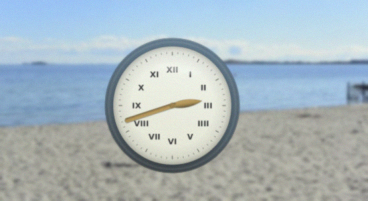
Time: **2:42**
